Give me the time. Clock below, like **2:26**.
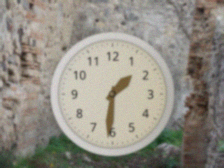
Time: **1:31**
